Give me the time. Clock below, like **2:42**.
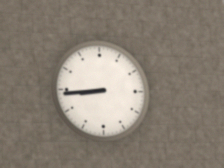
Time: **8:44**
